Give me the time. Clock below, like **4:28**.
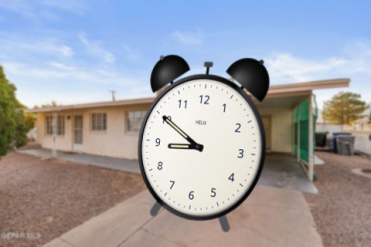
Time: **8:50**
